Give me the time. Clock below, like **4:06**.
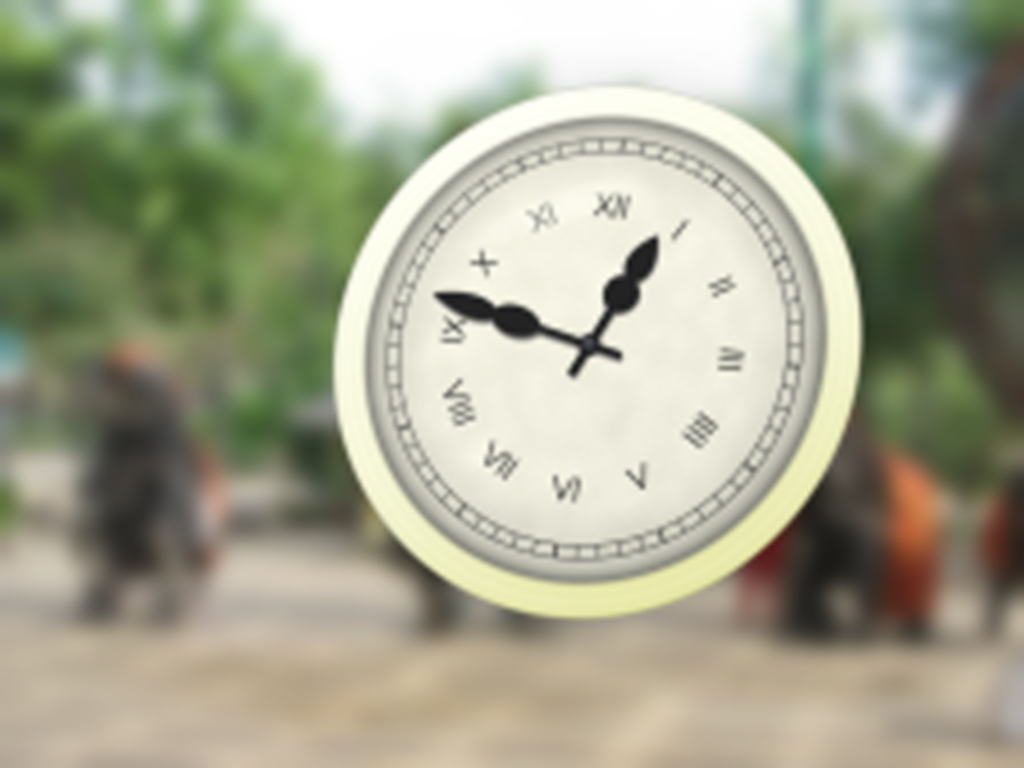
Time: **12:47**
